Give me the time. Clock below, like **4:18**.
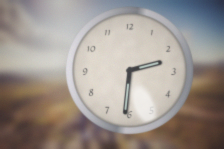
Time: **2:31**
